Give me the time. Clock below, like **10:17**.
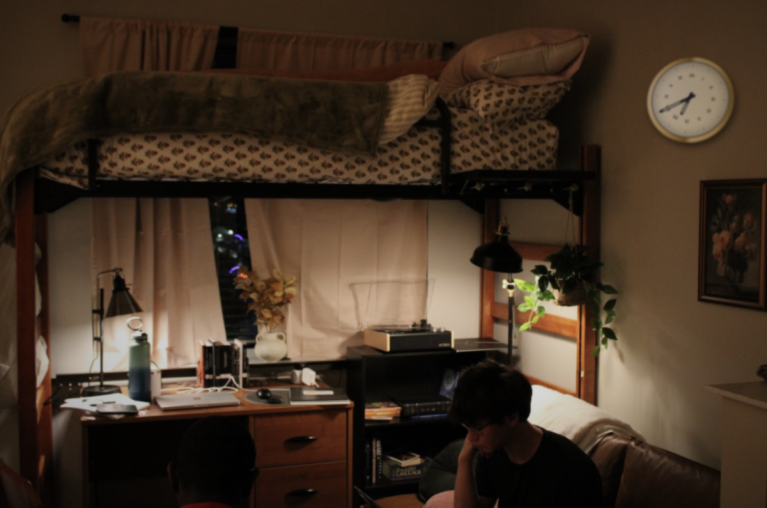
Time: **6:40**
